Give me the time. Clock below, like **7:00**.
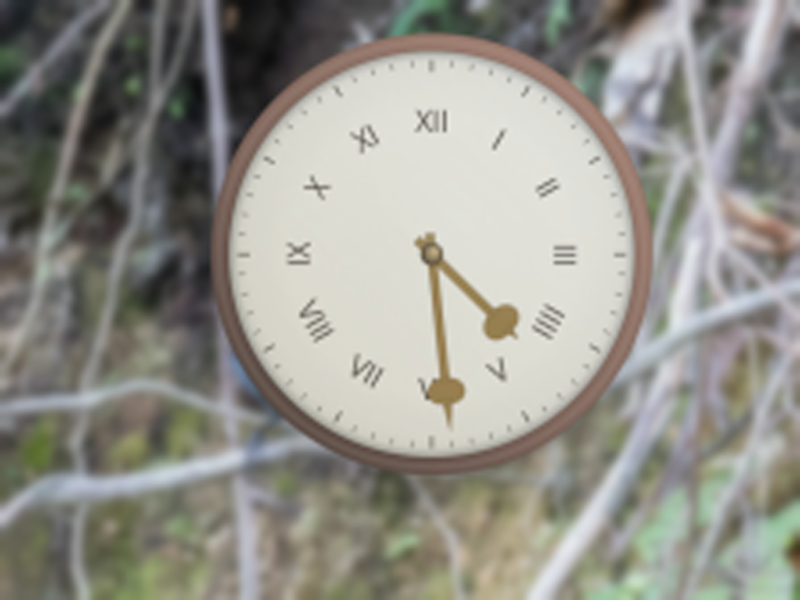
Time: **4:29**
